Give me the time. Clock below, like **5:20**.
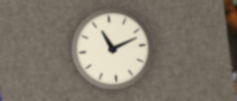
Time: **11:12**
